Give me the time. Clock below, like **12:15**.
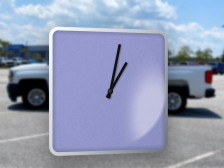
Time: **1:02**
